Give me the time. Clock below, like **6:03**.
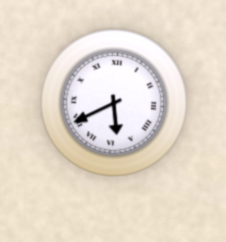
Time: **5:40**
